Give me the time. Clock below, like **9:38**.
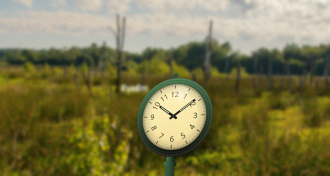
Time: **10:09**
